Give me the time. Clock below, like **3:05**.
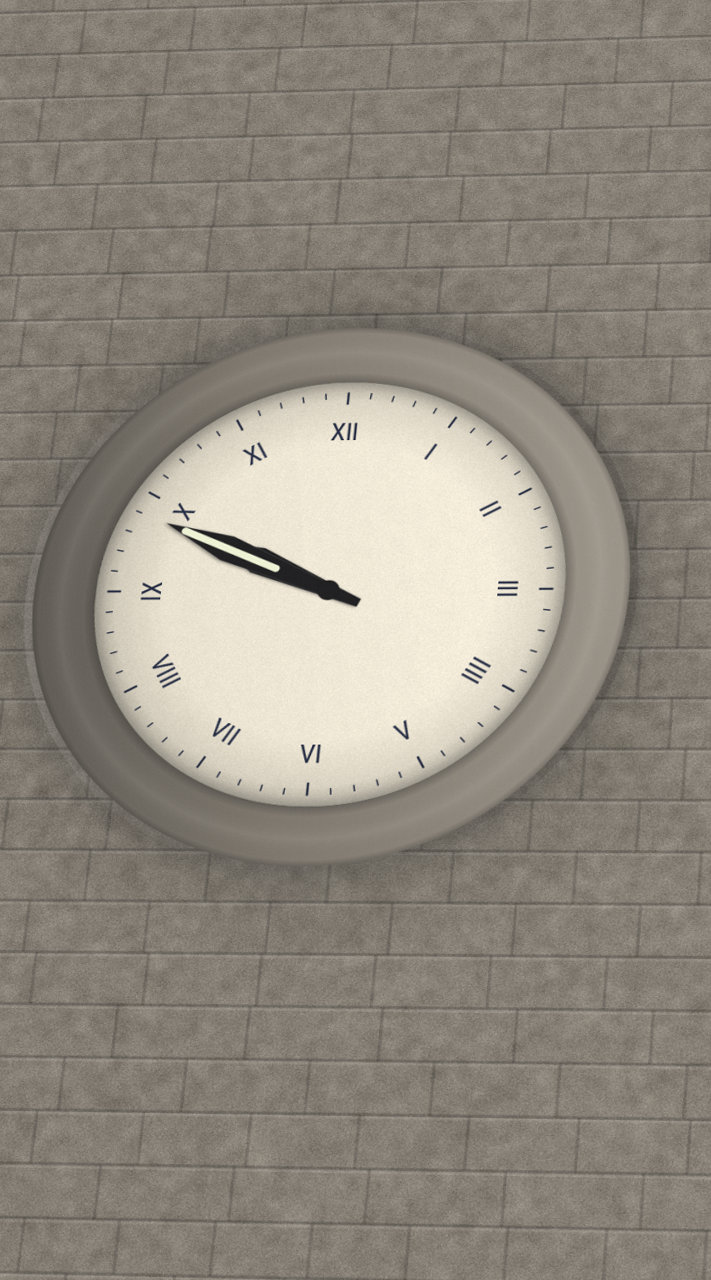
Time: **9:49**
